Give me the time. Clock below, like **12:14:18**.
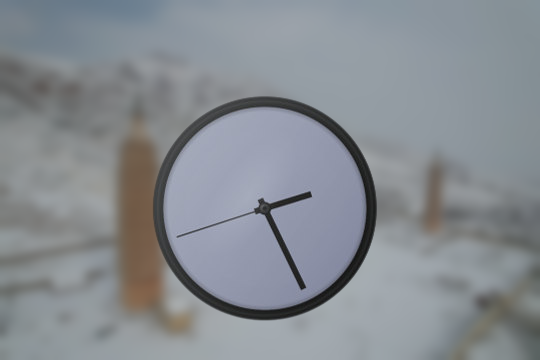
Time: **2:25:42**
